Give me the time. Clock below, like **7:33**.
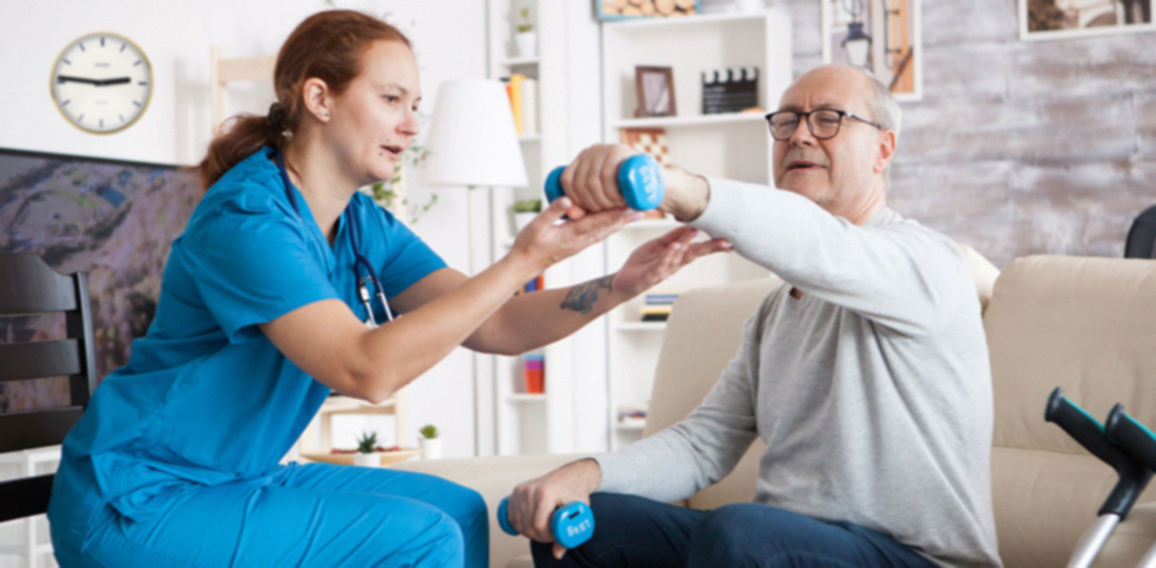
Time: **2:46**
